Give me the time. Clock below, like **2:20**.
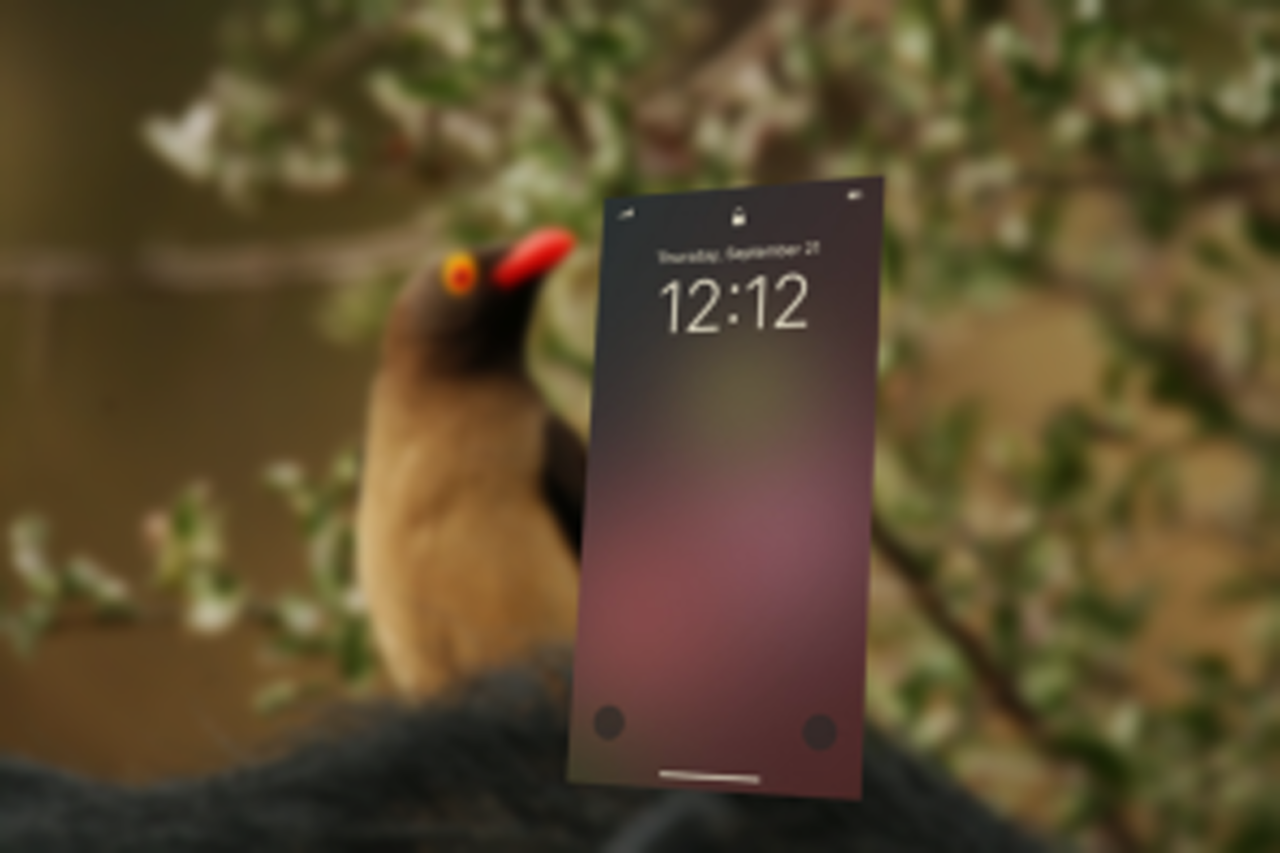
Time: **12:12**
